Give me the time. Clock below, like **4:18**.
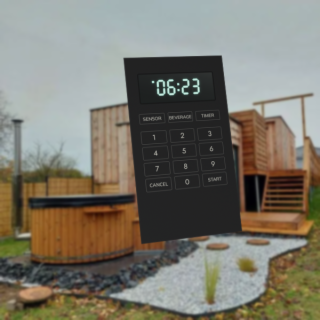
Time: **6:23**
